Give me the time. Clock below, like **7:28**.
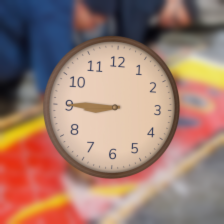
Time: **8:45**
